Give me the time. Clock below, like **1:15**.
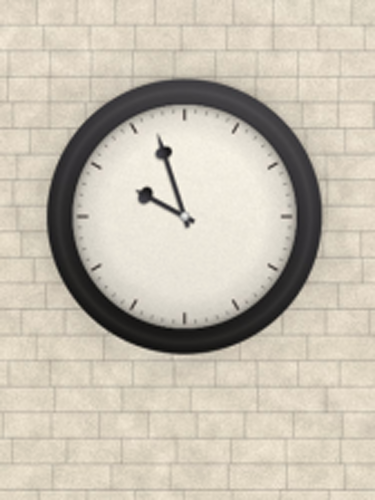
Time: **9:57**
